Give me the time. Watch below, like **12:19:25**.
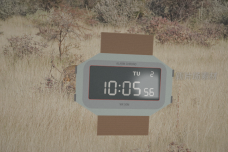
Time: **10:05:56**
